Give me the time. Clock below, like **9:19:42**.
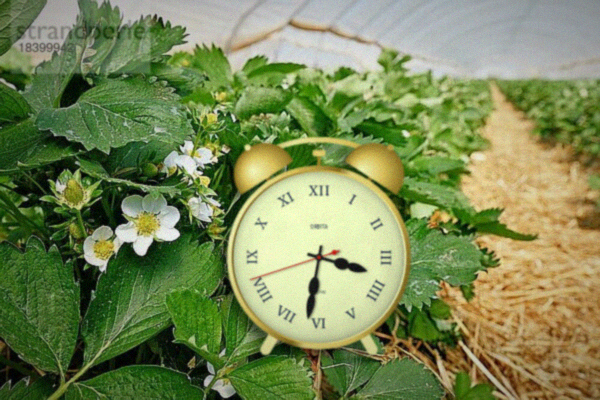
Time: **3:31:42**
